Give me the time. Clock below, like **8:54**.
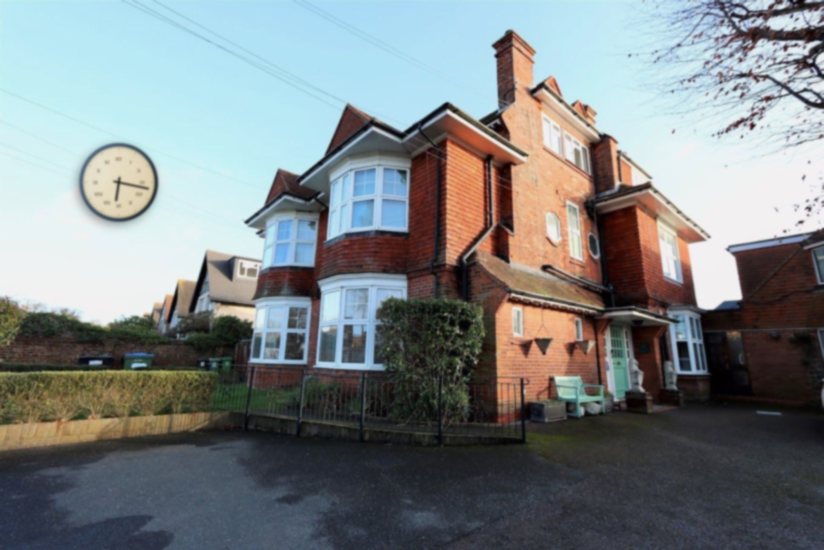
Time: **6:17**
